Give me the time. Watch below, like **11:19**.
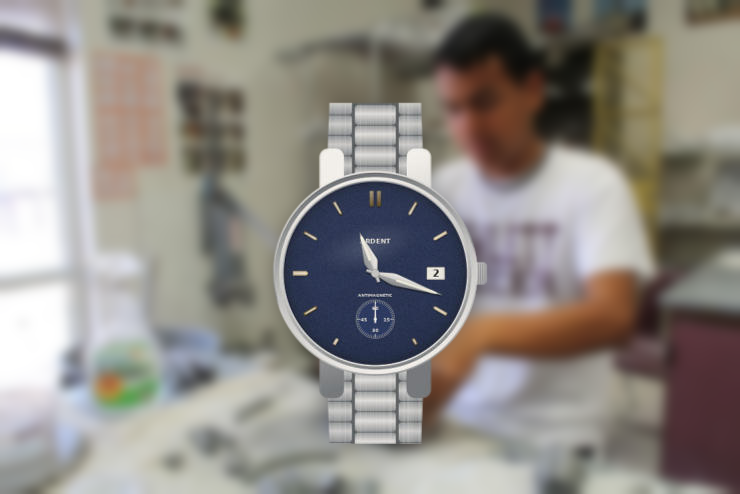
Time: **11:18**
